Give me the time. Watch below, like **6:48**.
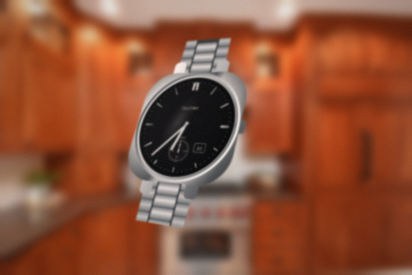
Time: **6:37**
